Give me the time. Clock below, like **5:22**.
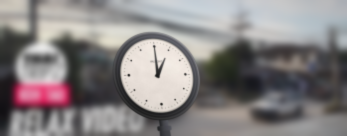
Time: **1:00**
